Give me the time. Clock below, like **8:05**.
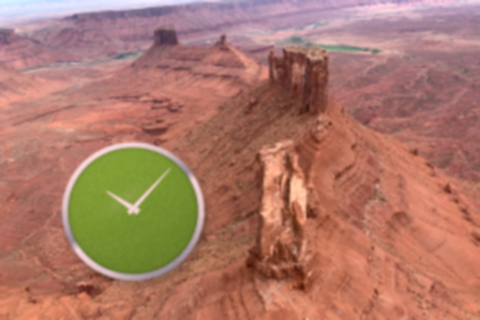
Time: **10:07**
